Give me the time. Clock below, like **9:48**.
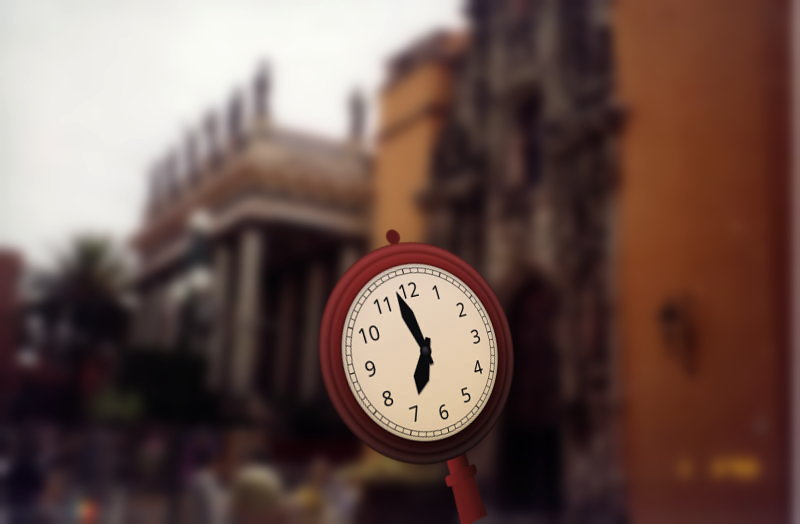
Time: **6:58**
